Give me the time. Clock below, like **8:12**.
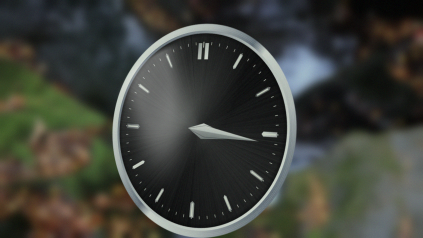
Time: **3:16**
